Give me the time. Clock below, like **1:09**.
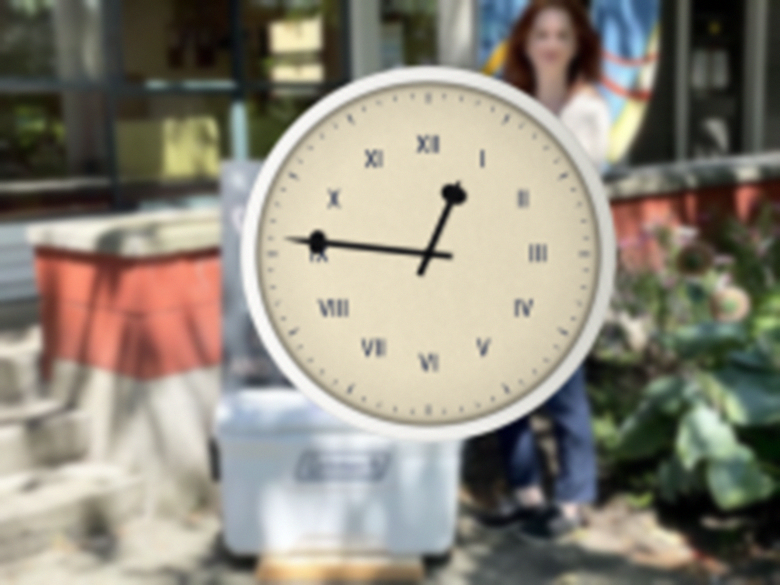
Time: **12:46**
